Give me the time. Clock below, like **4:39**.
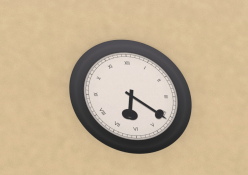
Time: **6:21**
